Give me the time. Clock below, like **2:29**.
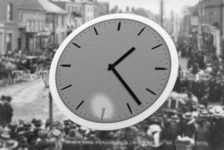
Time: **1:23**
